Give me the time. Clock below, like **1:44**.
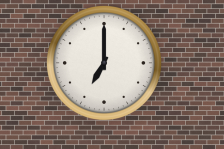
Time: **7:00**
